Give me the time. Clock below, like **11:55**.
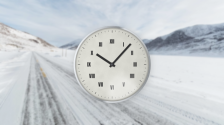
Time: **10:07**
